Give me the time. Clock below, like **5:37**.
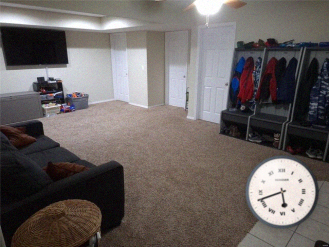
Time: **5:42**
